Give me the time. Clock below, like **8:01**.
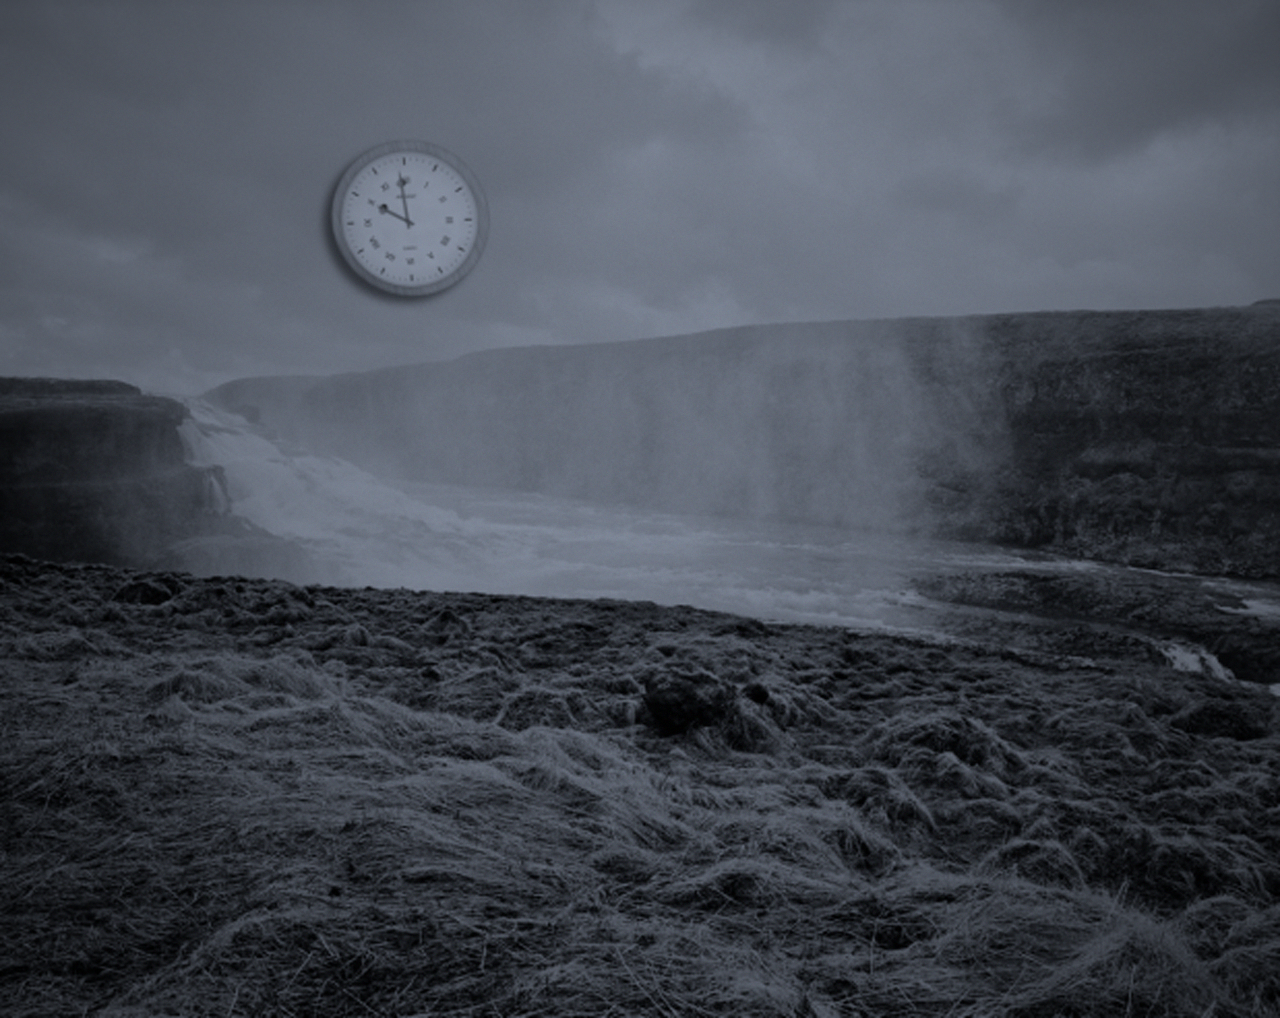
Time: **9:59**
